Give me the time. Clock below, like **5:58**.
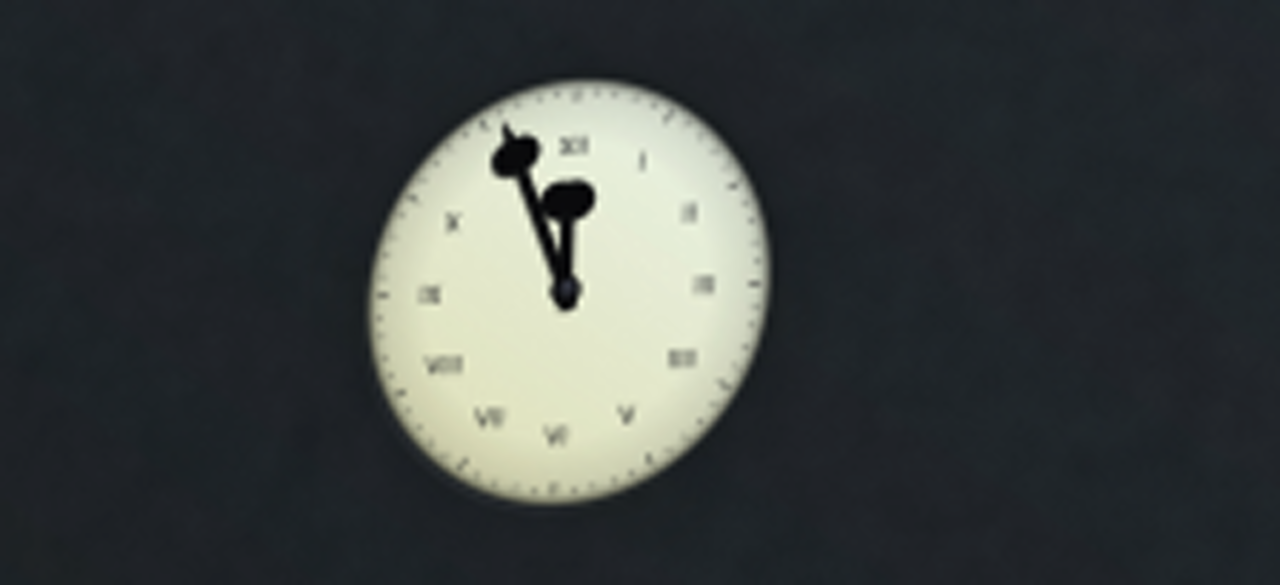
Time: **11:56**
